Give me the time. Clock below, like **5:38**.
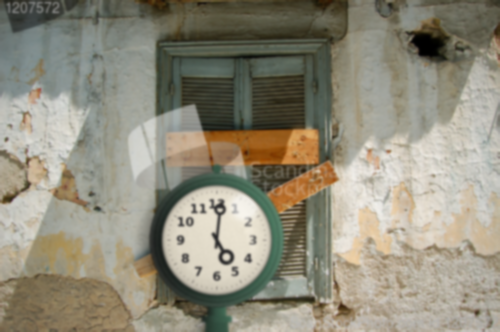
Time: **5:01**
